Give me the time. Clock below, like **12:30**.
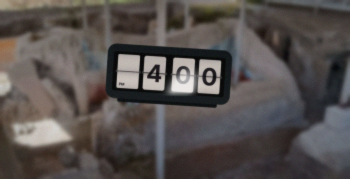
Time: **4:00**
